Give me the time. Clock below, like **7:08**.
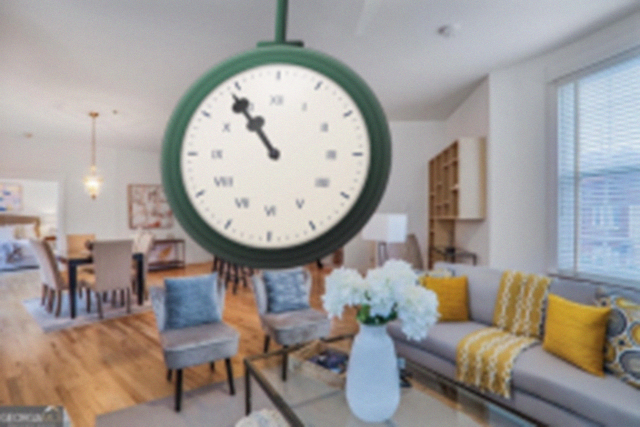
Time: **10:54**
